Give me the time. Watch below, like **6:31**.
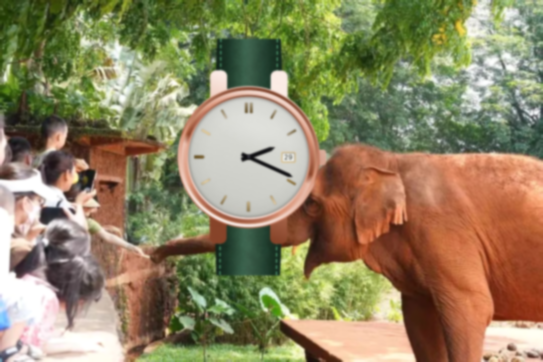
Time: **2:19**
